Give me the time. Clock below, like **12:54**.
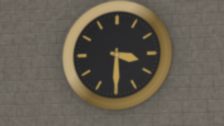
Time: **3:30**
